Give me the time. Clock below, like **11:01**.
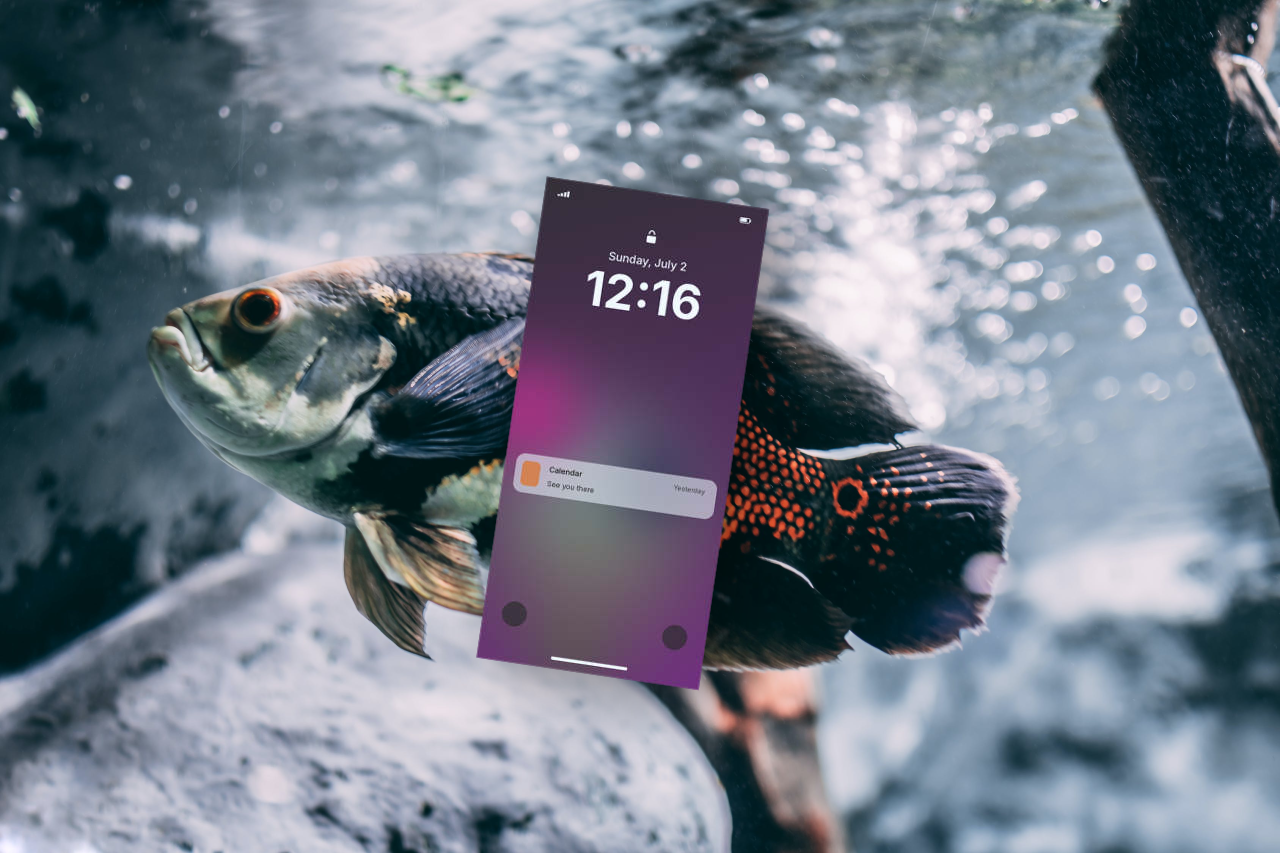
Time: **12:16**
